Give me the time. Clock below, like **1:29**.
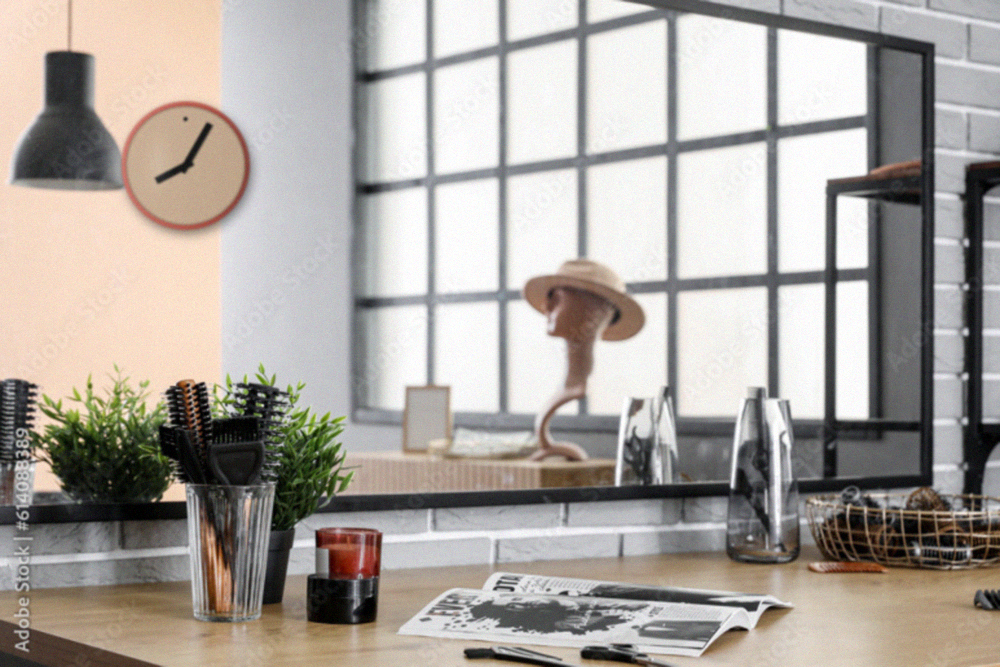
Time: **8:05**
